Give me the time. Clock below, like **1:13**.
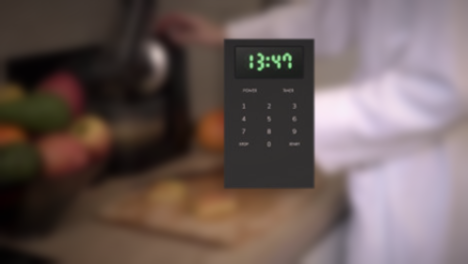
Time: **13:47**
